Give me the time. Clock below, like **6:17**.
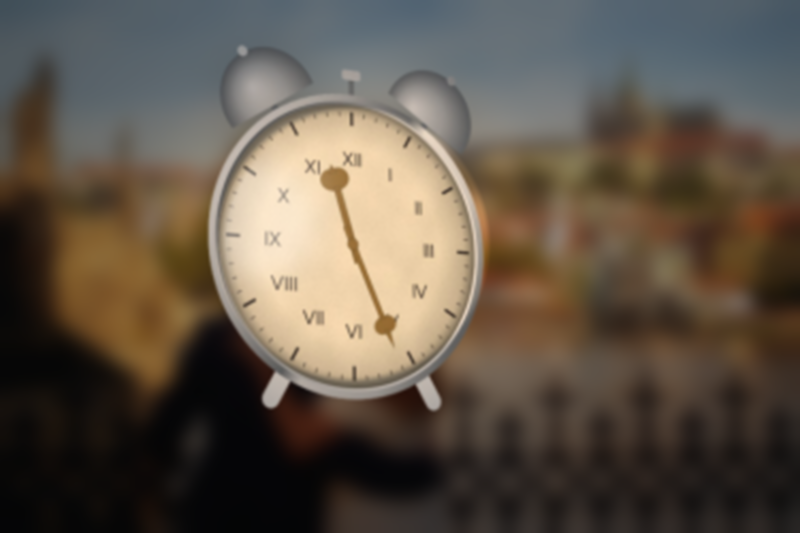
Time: **11:26**
